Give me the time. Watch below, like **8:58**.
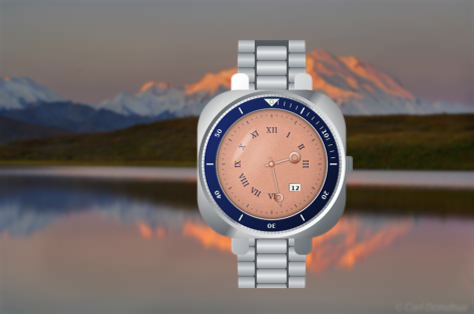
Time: **2:28**
